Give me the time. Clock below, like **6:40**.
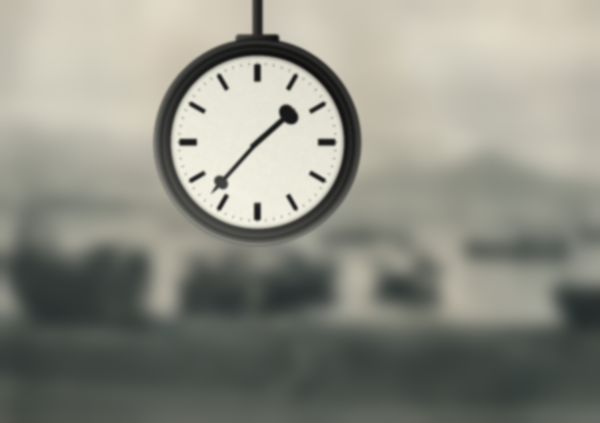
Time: **1:37**
